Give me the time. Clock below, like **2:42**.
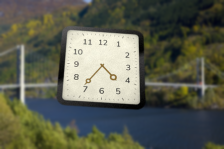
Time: **4:36**
